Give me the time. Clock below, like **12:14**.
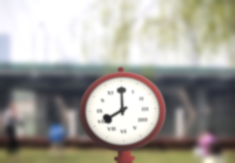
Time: **8:00**
